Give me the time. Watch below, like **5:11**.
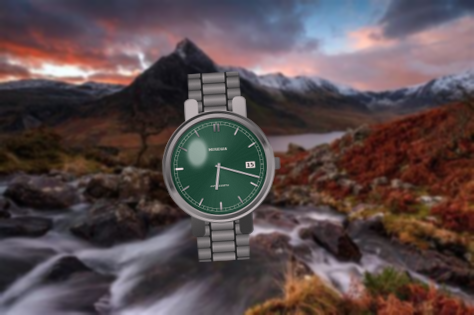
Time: **6:18**
